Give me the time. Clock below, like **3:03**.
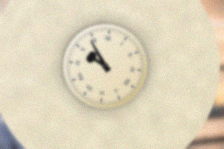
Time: **9:54**
